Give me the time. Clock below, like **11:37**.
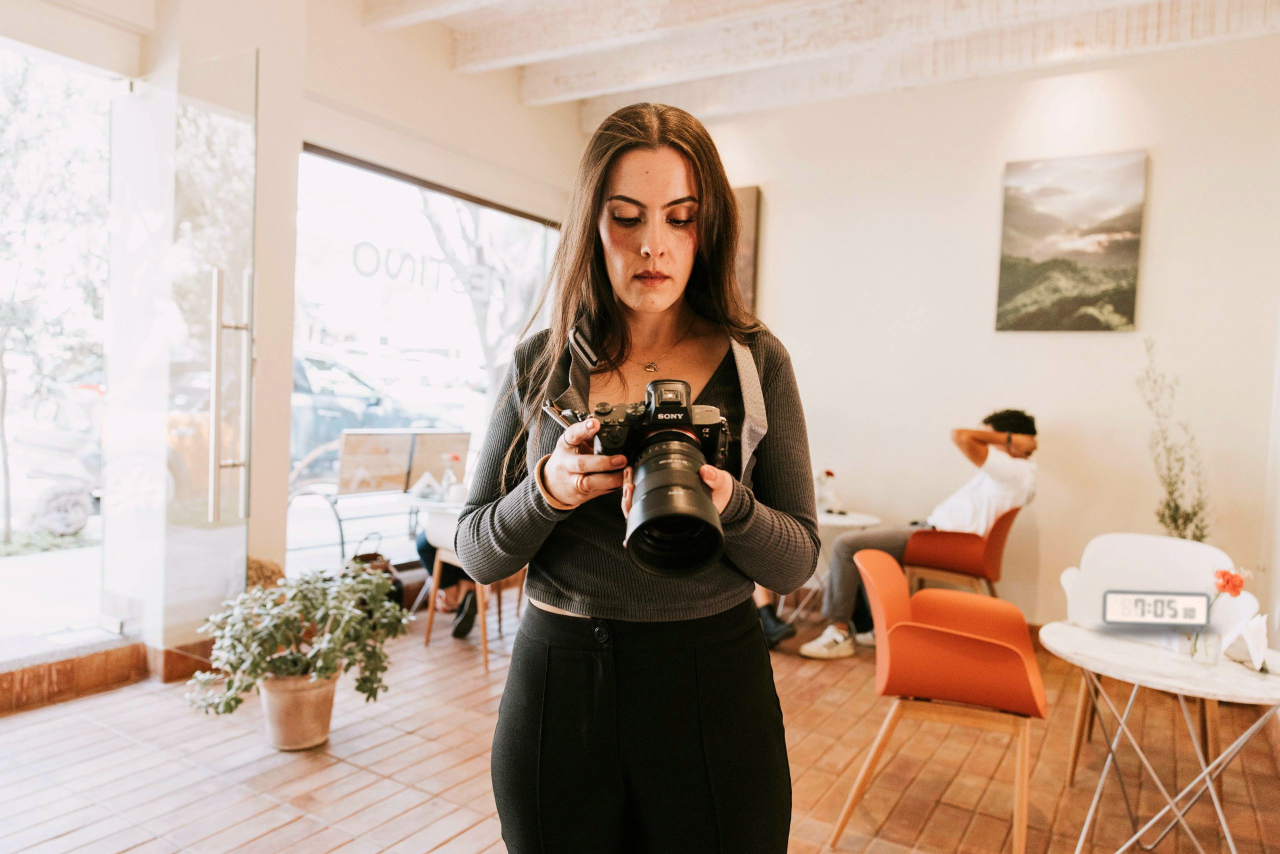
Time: **7:05**
